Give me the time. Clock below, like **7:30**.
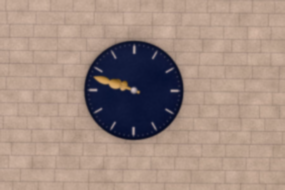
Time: **9:48**
